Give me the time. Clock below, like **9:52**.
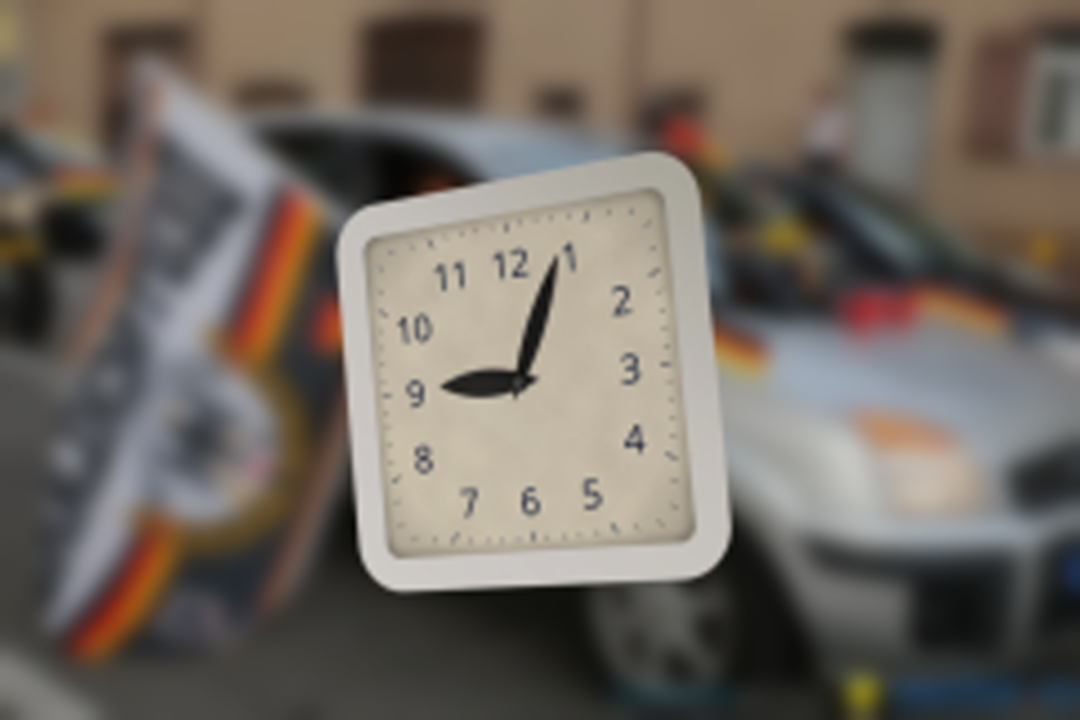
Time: **9:04**
